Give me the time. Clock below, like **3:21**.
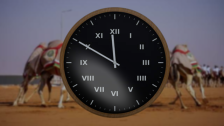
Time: **11:50**
